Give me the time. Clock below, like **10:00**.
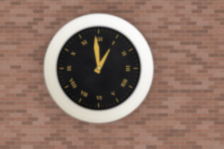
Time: **12:59**
